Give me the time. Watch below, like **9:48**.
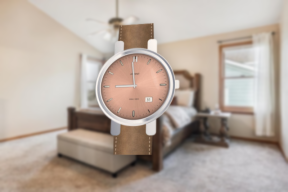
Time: **8:59**
